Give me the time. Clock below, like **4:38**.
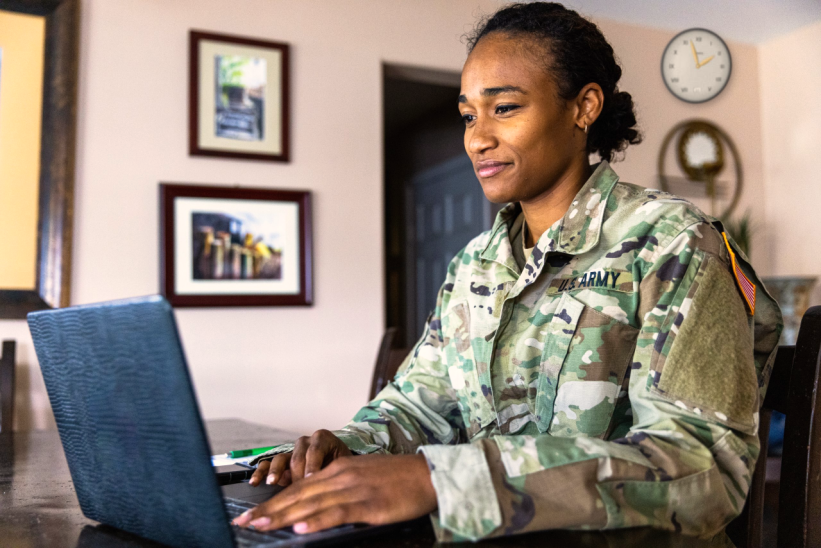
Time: **1:57**
